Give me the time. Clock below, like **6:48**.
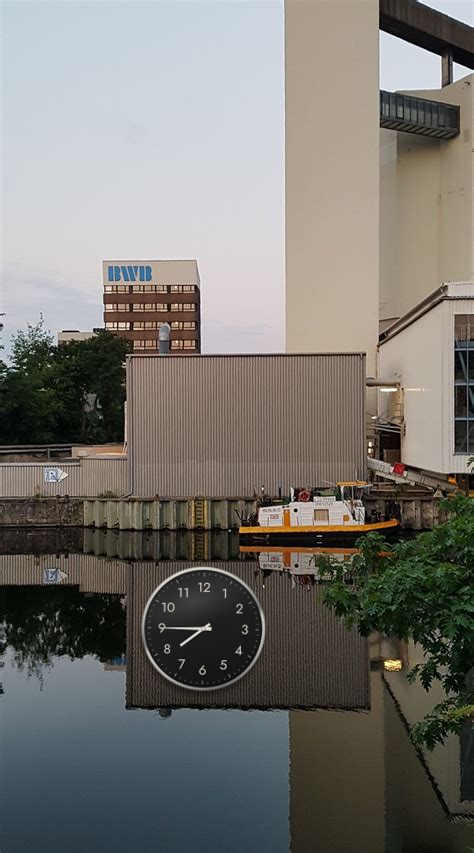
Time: **7:45**
